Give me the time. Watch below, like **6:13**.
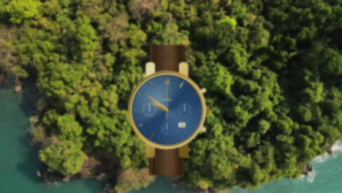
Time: **9:51**
